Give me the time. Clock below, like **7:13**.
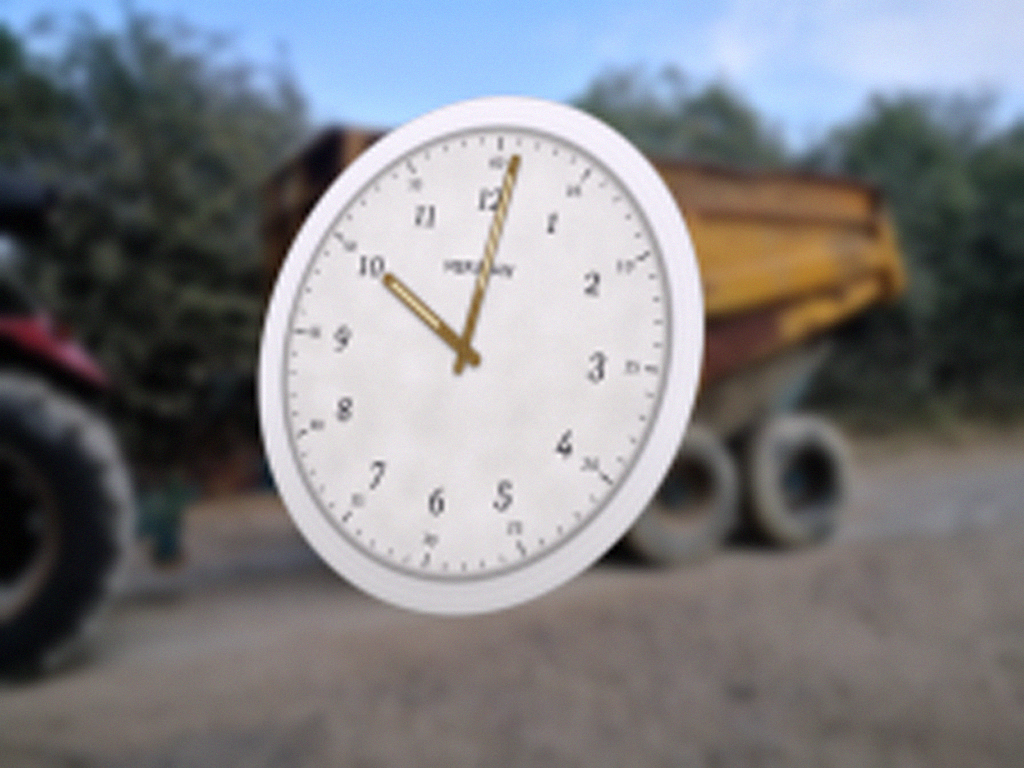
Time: **10:01**
